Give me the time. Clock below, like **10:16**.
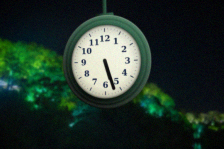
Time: **5:27**
